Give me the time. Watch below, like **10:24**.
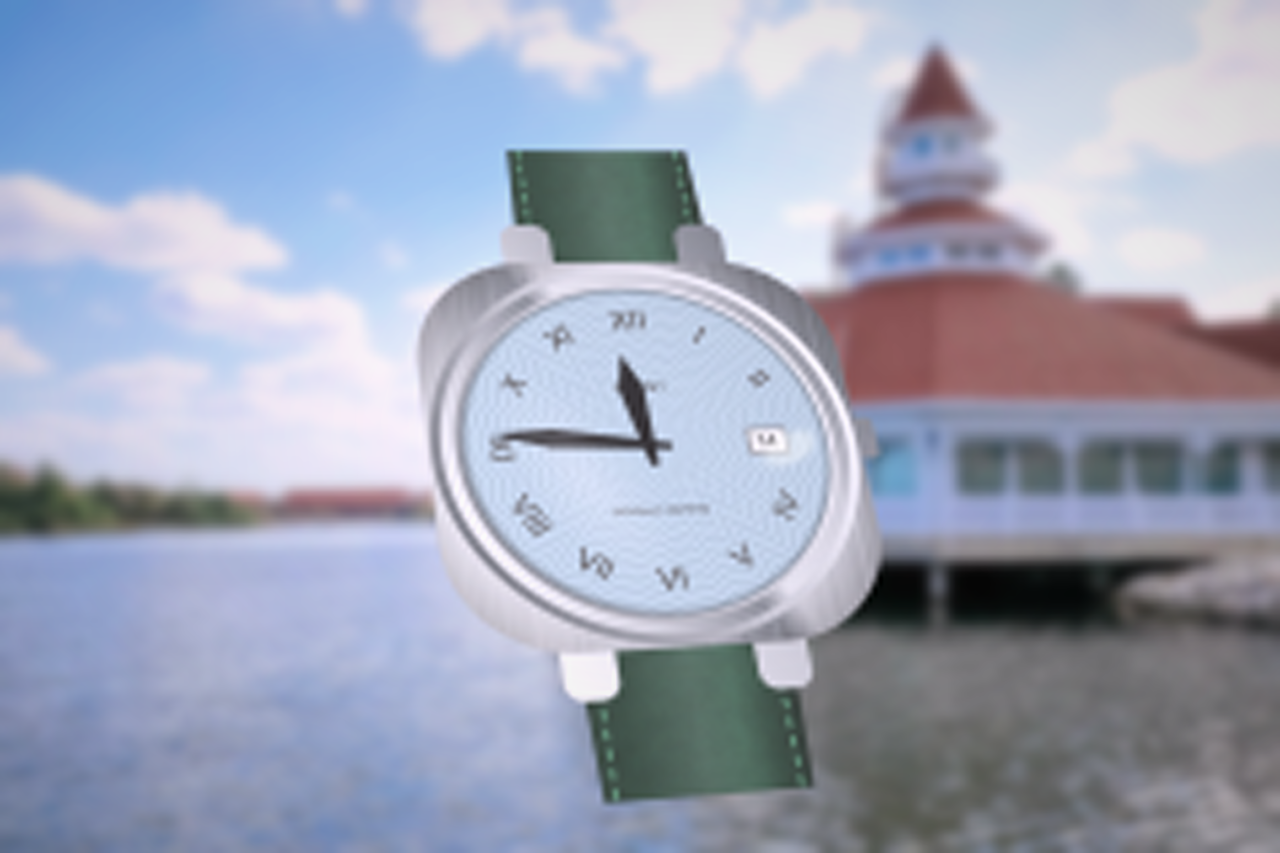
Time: **11:46**
